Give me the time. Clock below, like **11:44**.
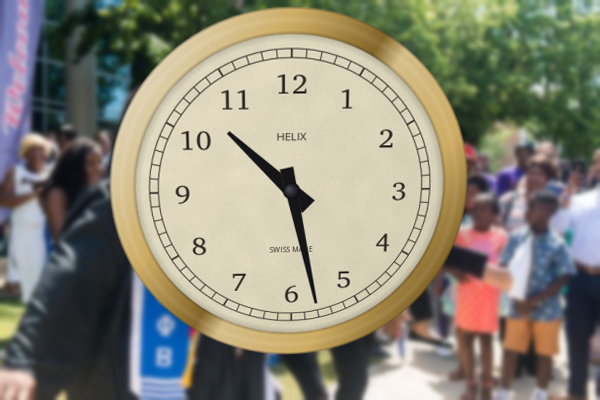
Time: **10:28**
